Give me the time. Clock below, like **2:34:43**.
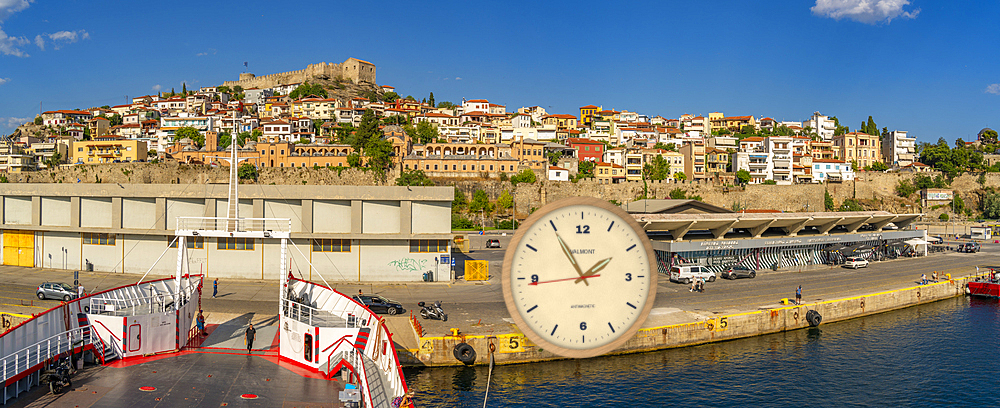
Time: **1:54:44**
